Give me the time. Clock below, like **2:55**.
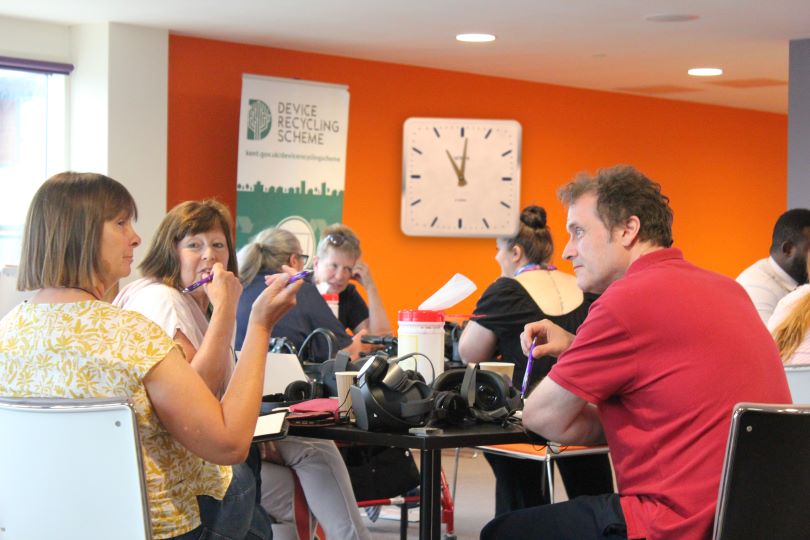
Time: **11:01**
